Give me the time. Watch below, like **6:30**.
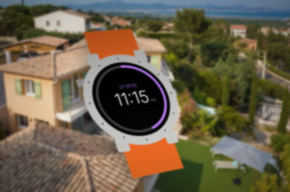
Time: **11:15**
